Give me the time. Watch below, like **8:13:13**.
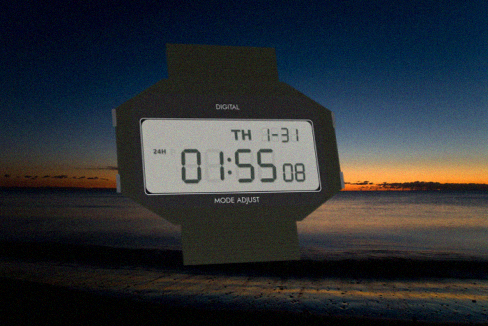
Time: **1:55:08**
